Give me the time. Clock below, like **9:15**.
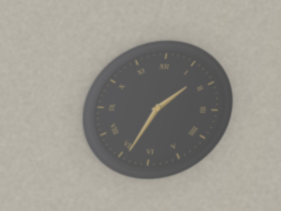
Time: **1:34**
